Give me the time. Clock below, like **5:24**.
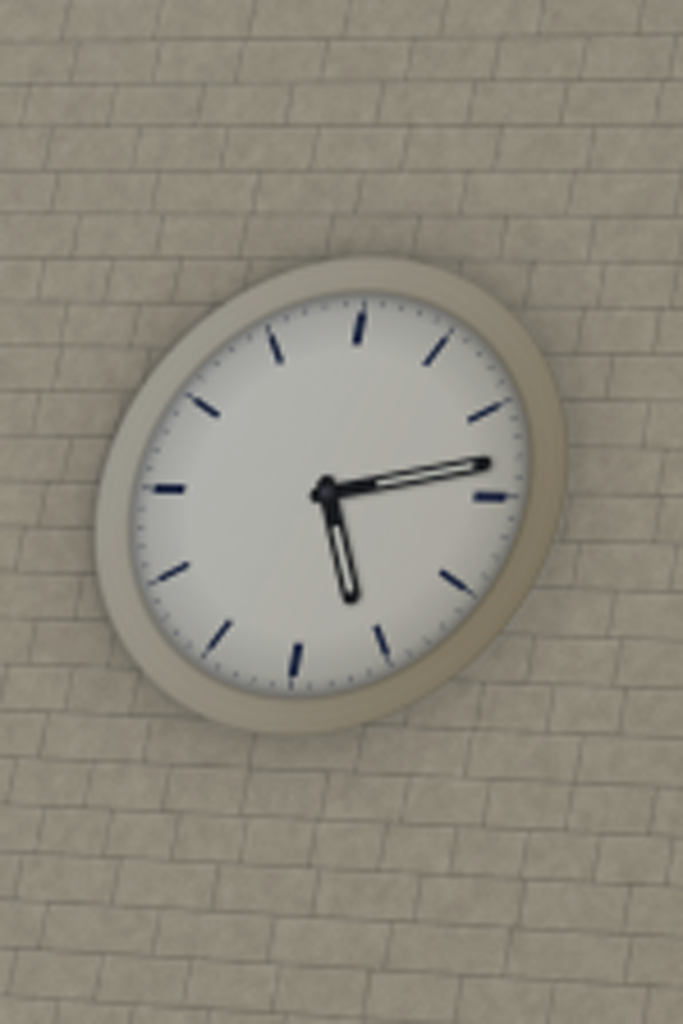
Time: **5:13**
